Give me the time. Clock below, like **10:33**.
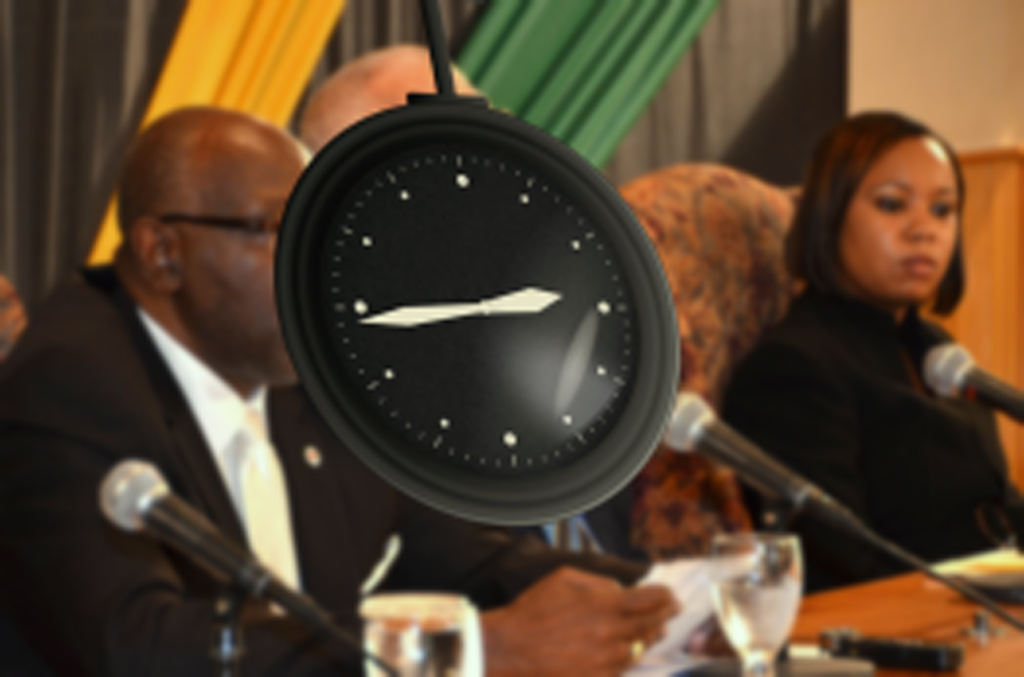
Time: **2:44**
